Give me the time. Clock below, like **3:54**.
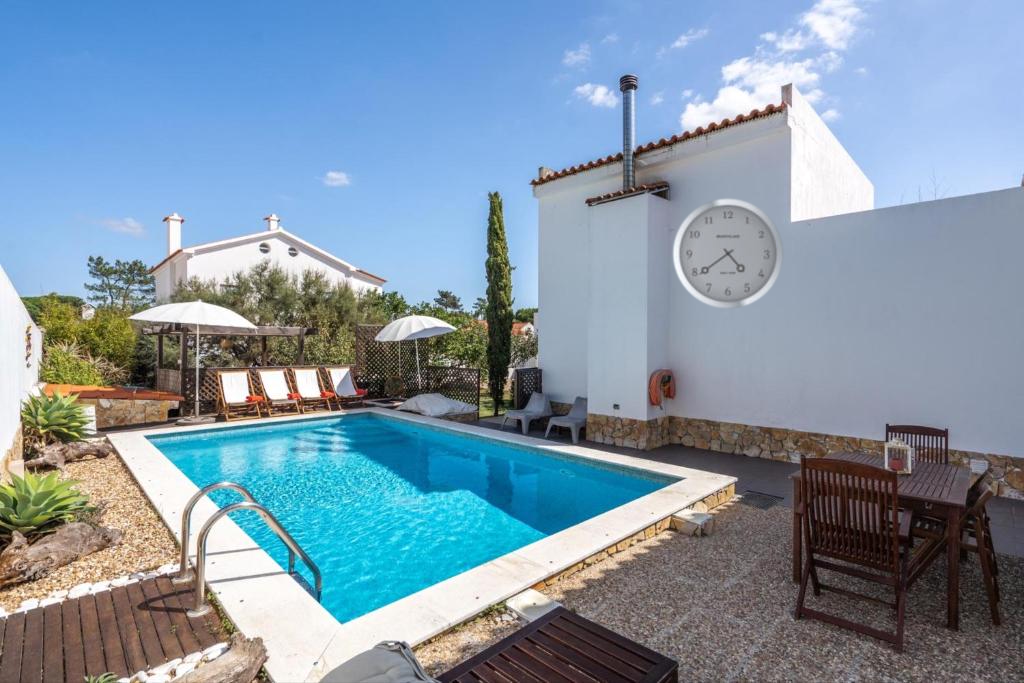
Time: **4:39**
